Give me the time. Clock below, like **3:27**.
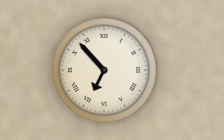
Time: **6:53**
